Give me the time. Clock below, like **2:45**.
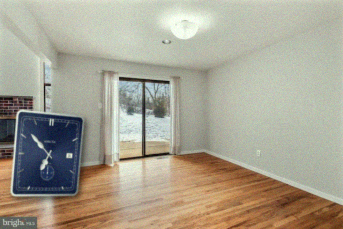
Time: **6:52**
